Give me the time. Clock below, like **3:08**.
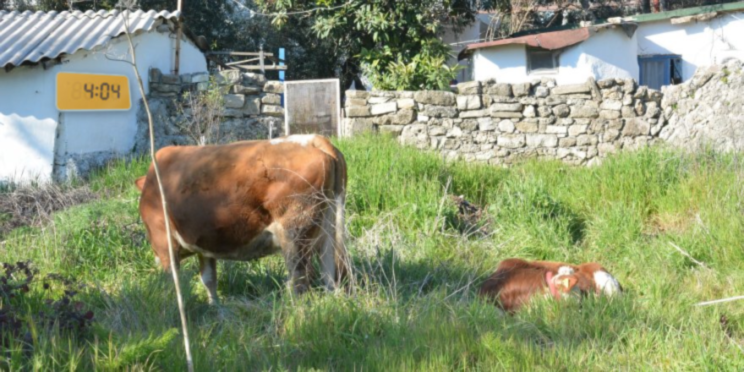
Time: **4:04**
